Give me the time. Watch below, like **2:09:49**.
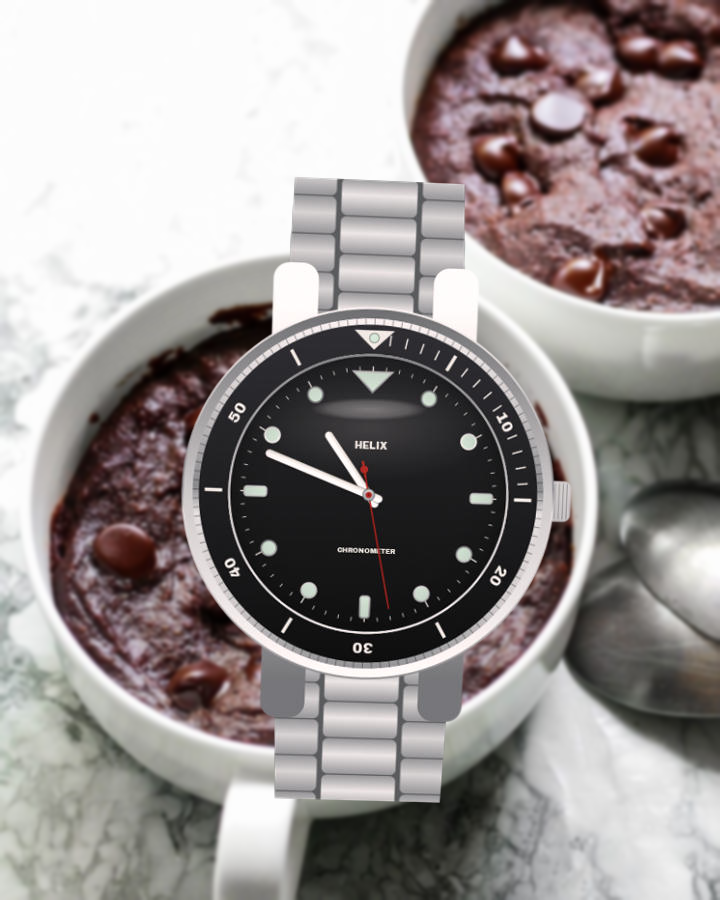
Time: **10:48:28**
